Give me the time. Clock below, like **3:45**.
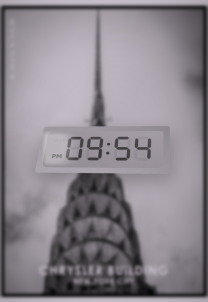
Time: **9:54**
